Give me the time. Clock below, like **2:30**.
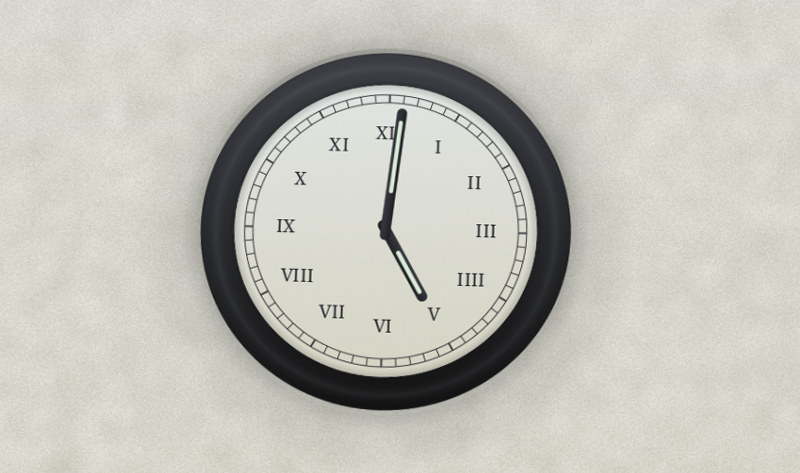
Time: **5:01**
